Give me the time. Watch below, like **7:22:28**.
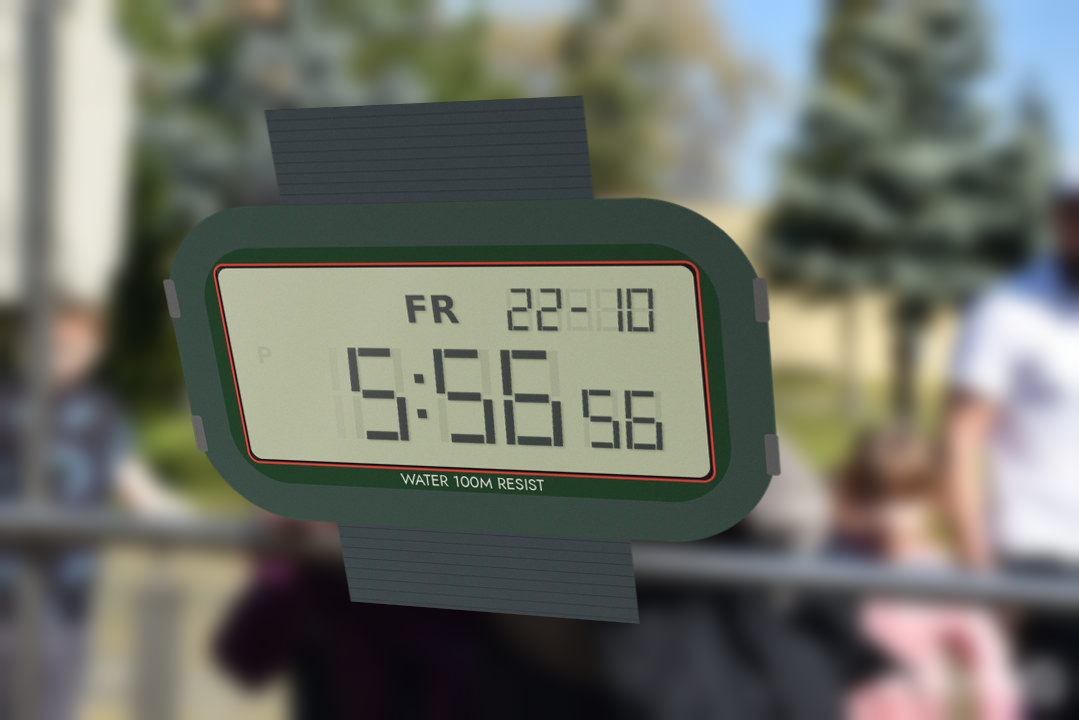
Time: **5:56:56**
